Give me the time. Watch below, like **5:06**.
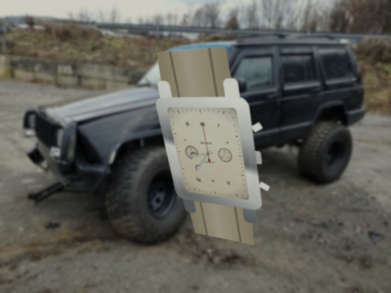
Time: **8:37**
